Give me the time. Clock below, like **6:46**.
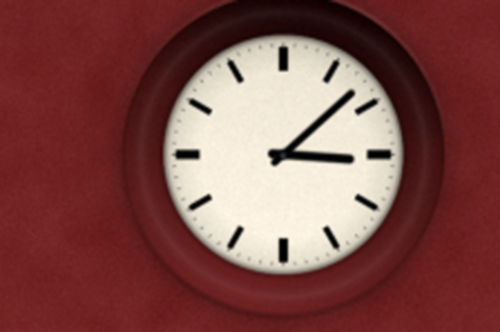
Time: **3:08**
